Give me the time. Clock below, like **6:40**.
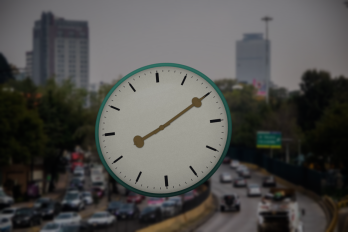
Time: **8:10**
